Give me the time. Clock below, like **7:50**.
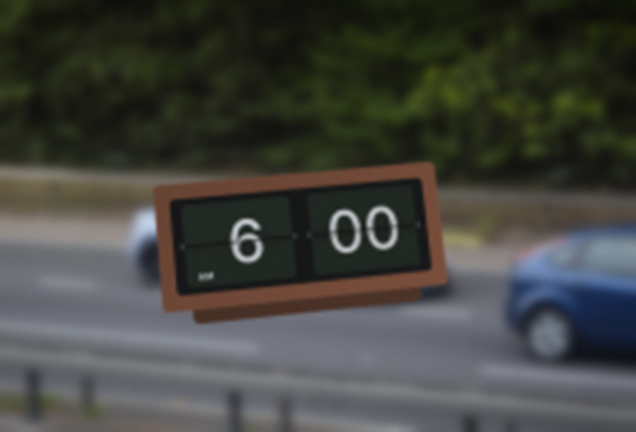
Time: **6:00**
